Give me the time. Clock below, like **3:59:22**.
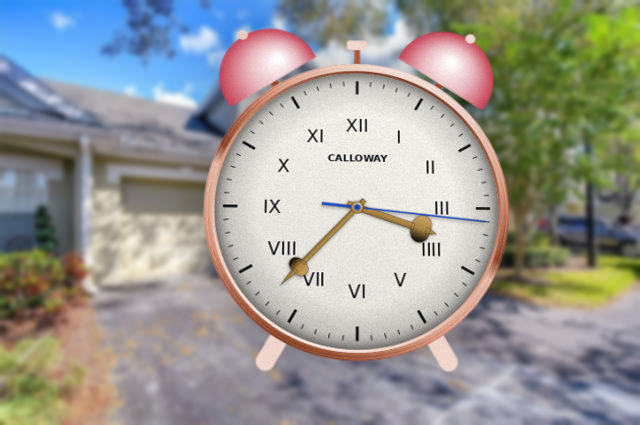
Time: **3:37:16**
